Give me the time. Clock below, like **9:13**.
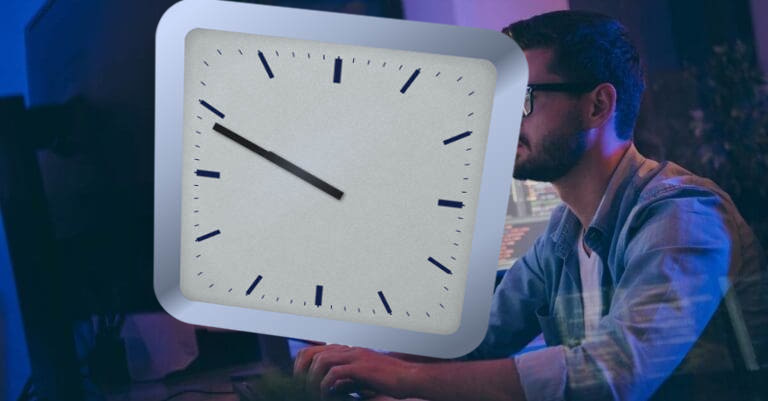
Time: **9:49**
